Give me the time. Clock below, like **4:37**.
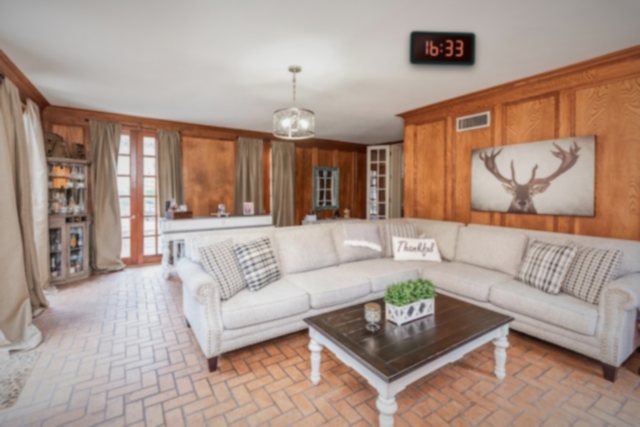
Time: **16:33**
